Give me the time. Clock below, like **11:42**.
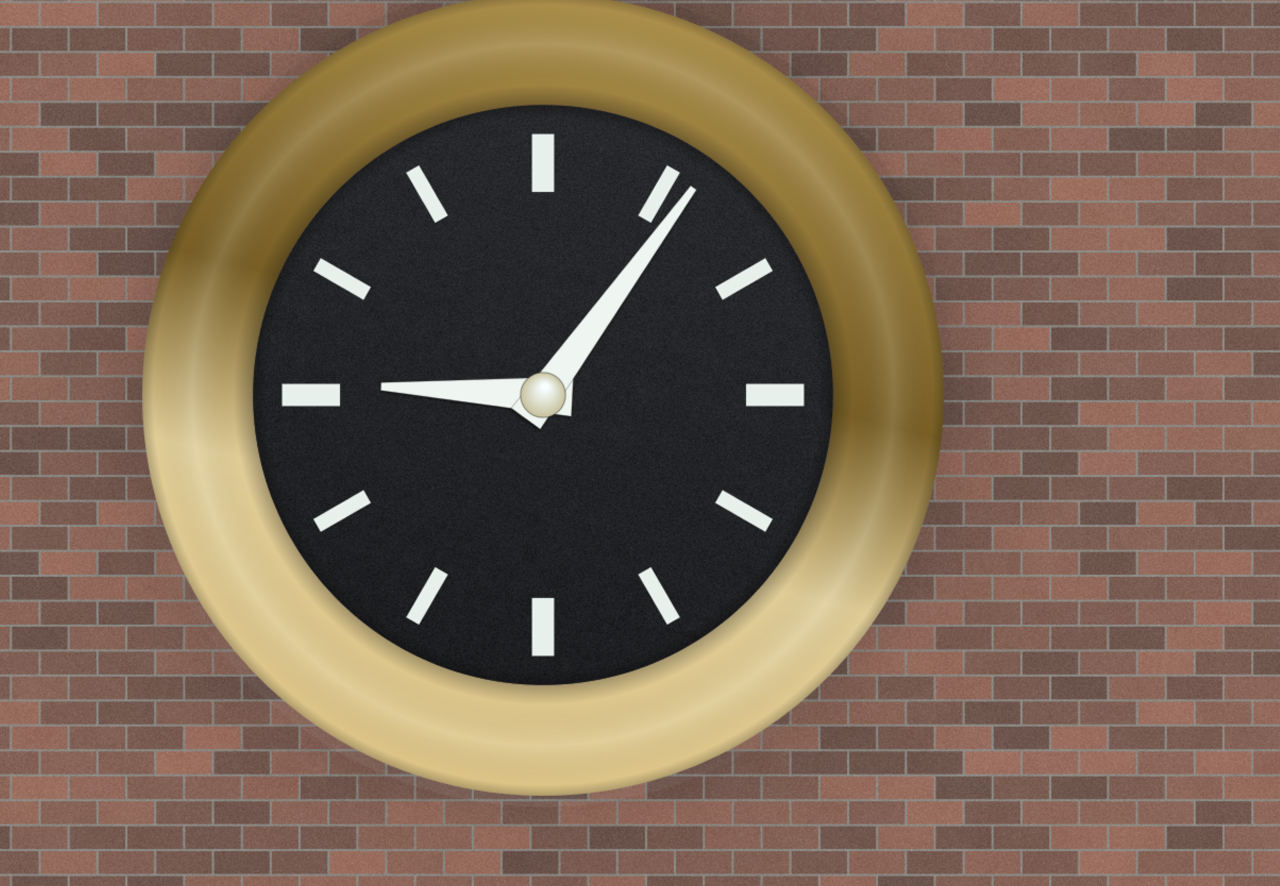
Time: **9:06**
